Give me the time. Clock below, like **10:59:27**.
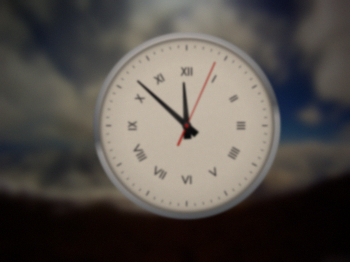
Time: **11:52:04**
